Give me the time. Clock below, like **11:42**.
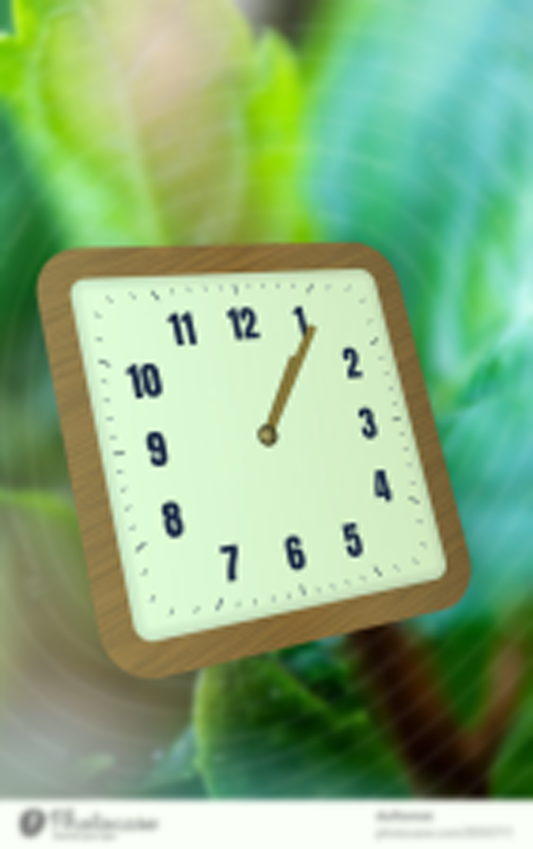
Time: **1:06**
